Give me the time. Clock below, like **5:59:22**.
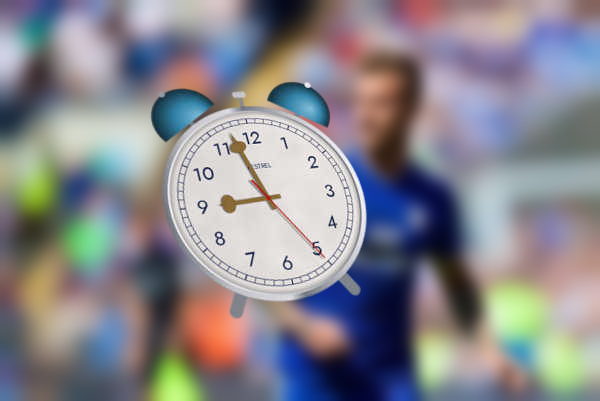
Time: **8:57:25**
